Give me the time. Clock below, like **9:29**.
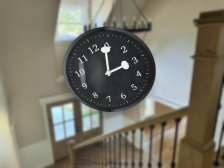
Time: **3:04**
